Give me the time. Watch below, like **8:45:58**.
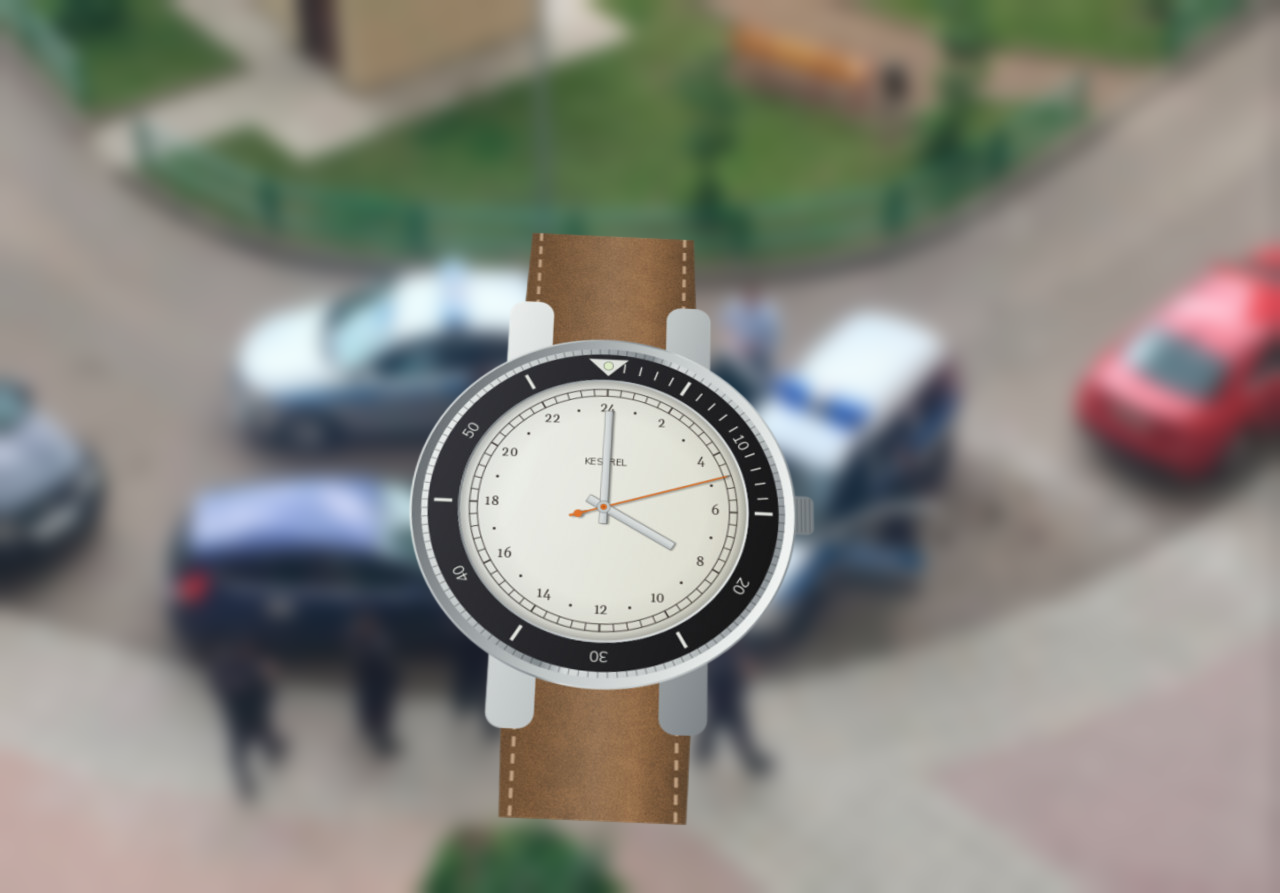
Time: **8:00:12**
